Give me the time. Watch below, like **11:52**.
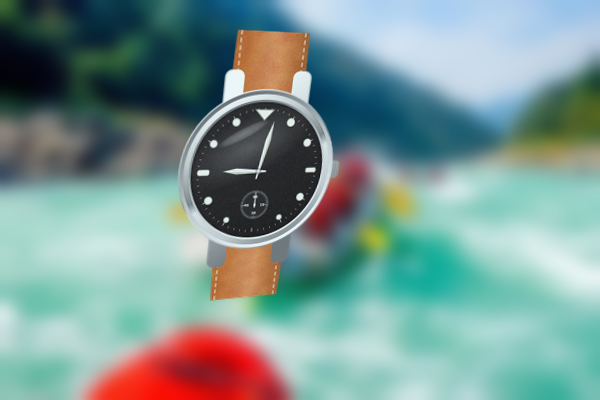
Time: **9:02**
